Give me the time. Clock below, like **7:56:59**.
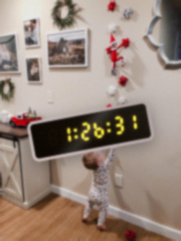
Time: **1:26:31**
